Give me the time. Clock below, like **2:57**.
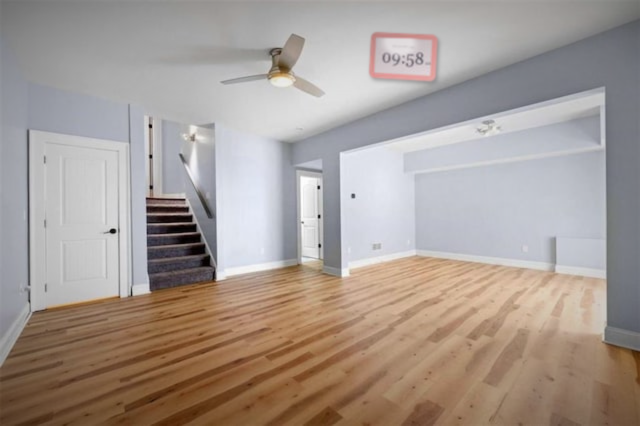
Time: **9:58**
